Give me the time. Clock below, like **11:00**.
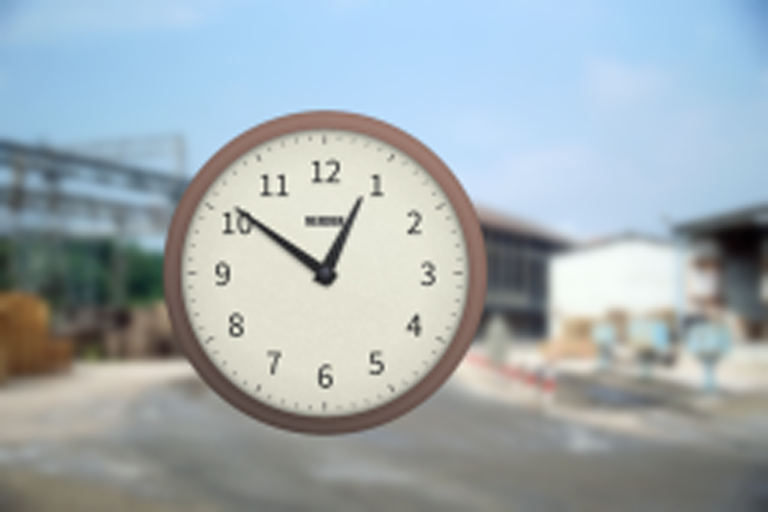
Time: **12:51**
